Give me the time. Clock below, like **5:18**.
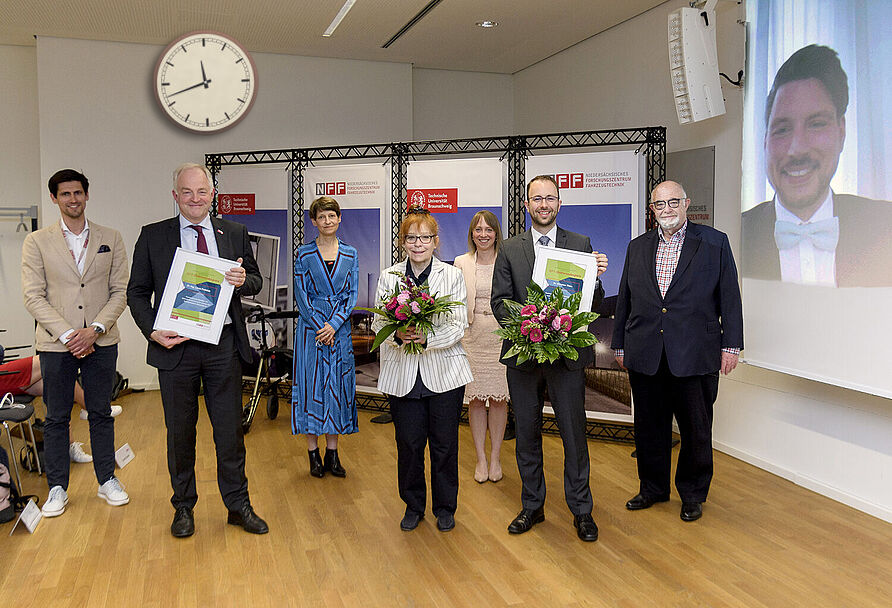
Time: **11:42**
